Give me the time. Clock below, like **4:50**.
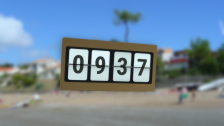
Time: **9:37**
